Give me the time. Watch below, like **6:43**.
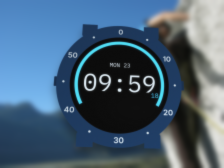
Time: **9:59**
